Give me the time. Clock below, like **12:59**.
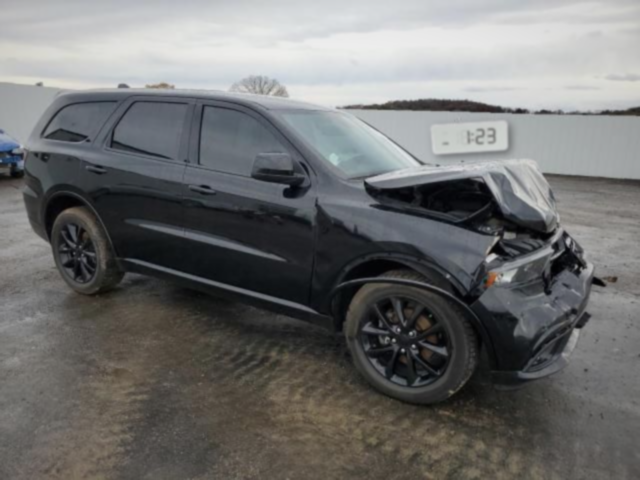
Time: **1:23**
